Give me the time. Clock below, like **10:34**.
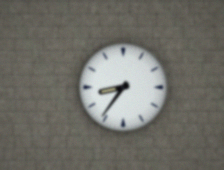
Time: **8:36**
